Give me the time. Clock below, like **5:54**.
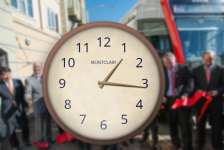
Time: **1:16**
